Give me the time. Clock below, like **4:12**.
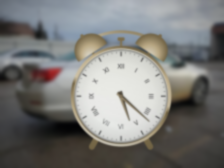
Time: **5:22**
